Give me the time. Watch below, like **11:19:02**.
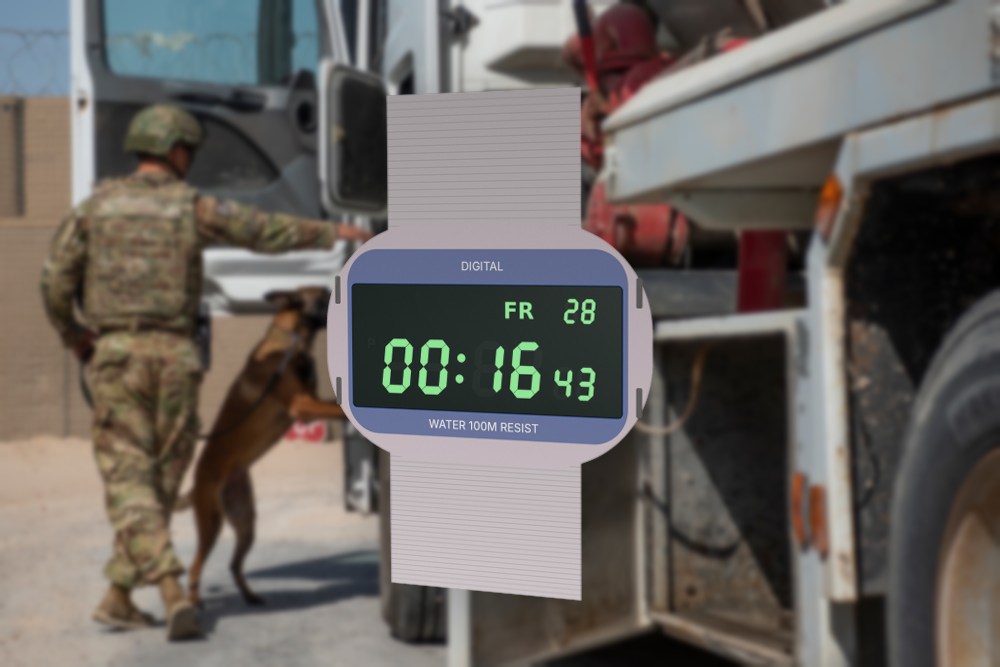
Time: **0:16:43**
